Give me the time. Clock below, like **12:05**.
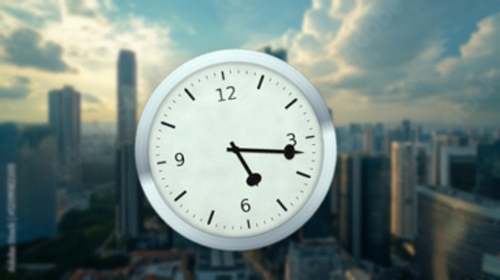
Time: **5:17**
